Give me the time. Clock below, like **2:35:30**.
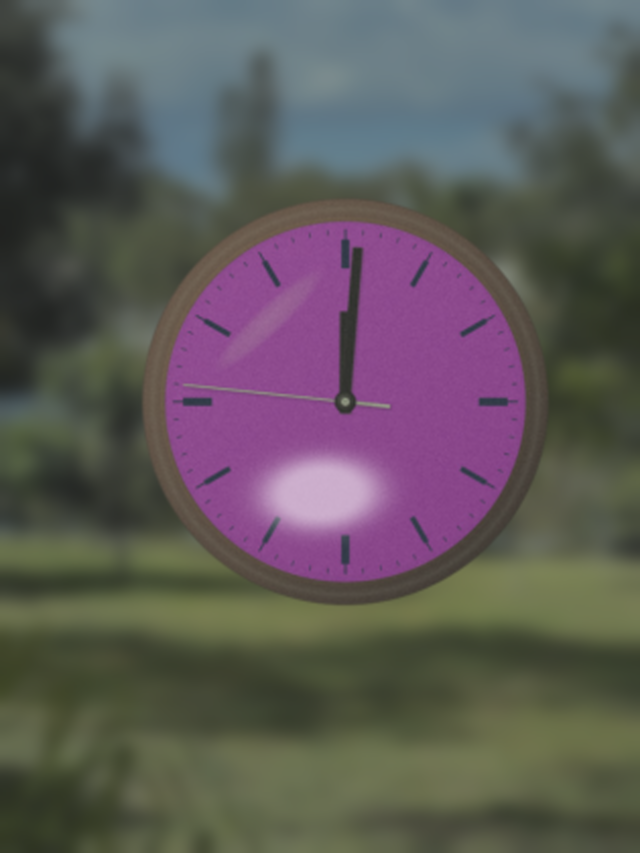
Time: **12:00:46**
